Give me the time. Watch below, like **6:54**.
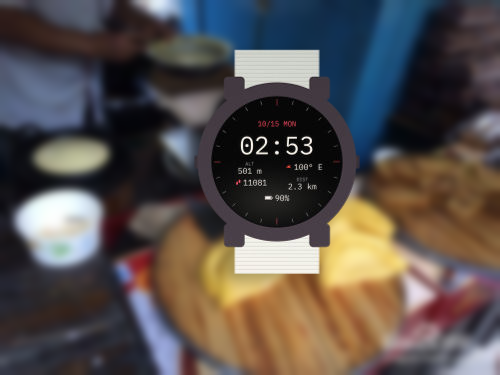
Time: **2:53**
